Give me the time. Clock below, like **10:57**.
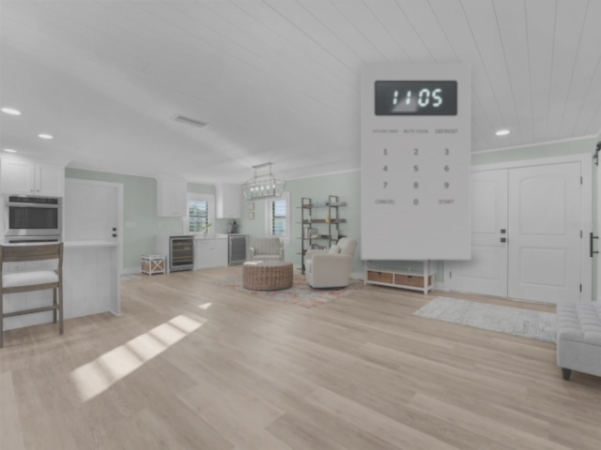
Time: **11:05**
